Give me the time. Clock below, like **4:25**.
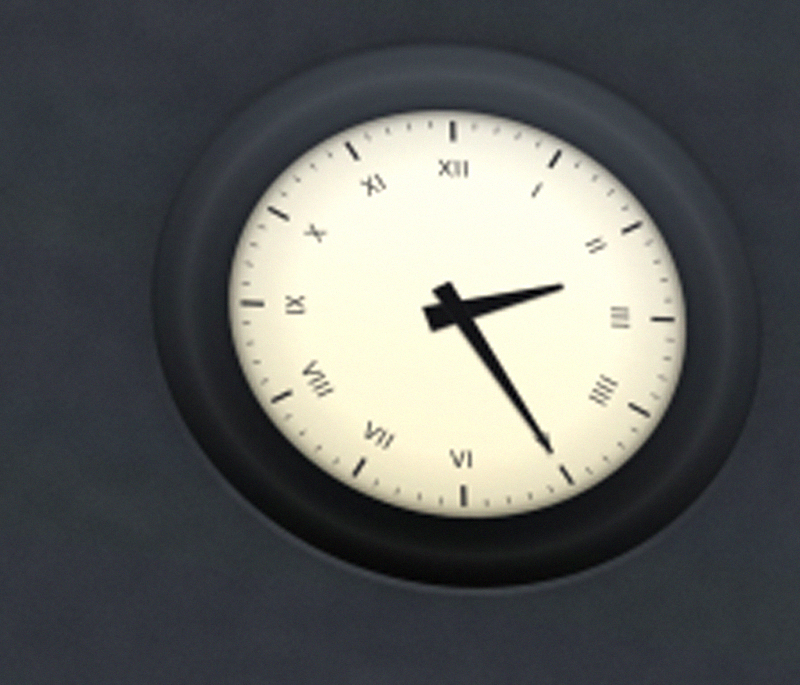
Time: **2:25**
